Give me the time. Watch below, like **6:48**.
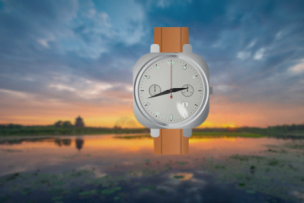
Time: **2:42**
